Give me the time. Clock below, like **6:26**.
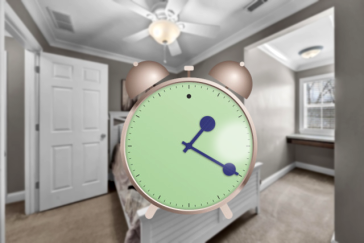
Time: **1:20**
